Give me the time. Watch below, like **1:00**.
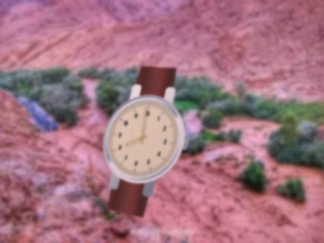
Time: **7:59**
